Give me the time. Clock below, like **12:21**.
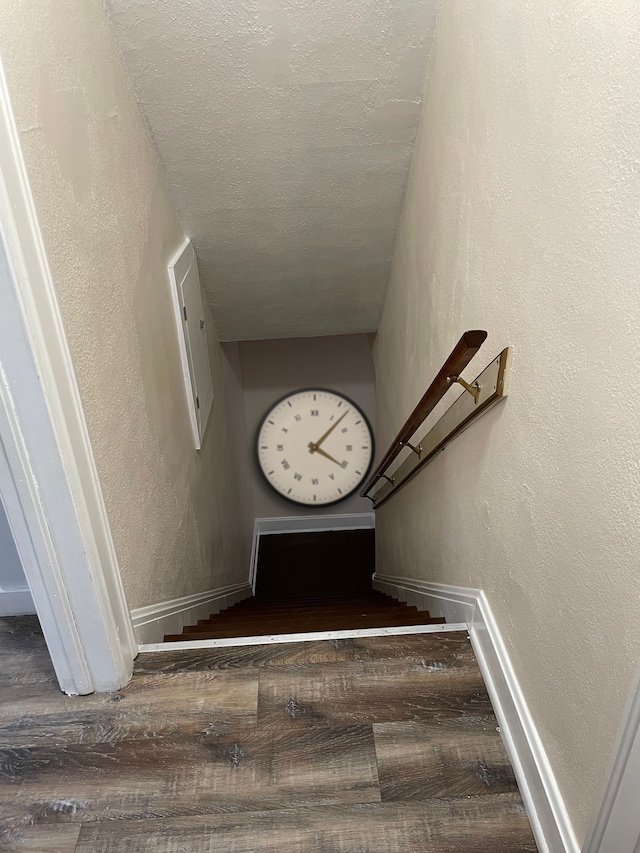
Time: **4:07**
